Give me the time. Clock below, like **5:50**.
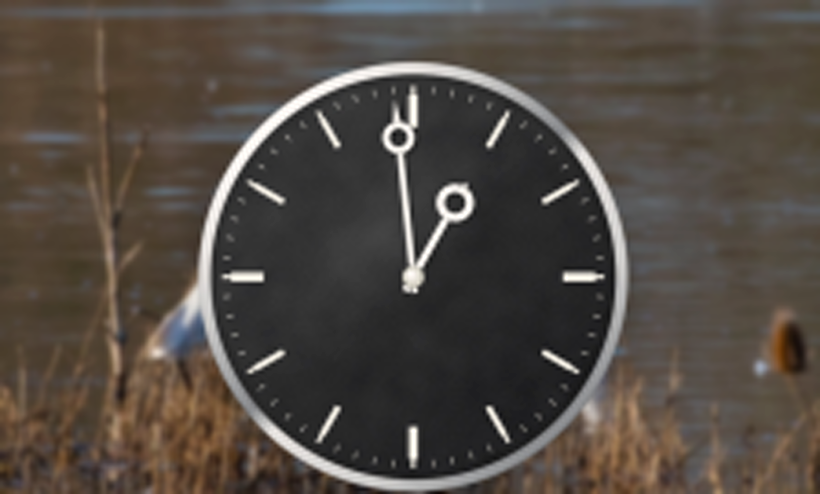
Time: **12:59**
